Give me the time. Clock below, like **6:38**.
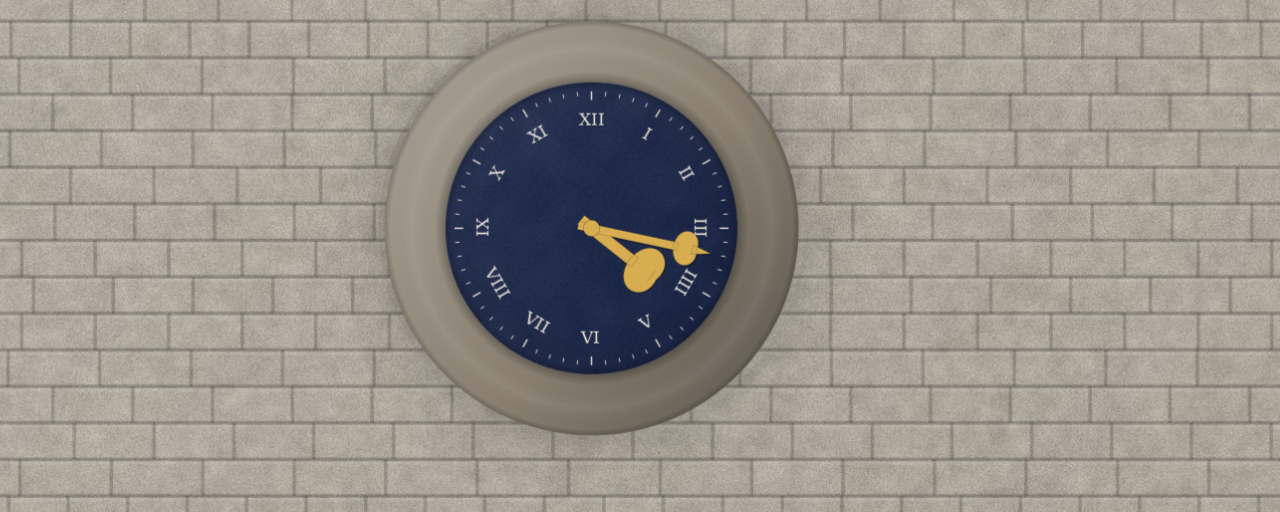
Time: **4:17**
